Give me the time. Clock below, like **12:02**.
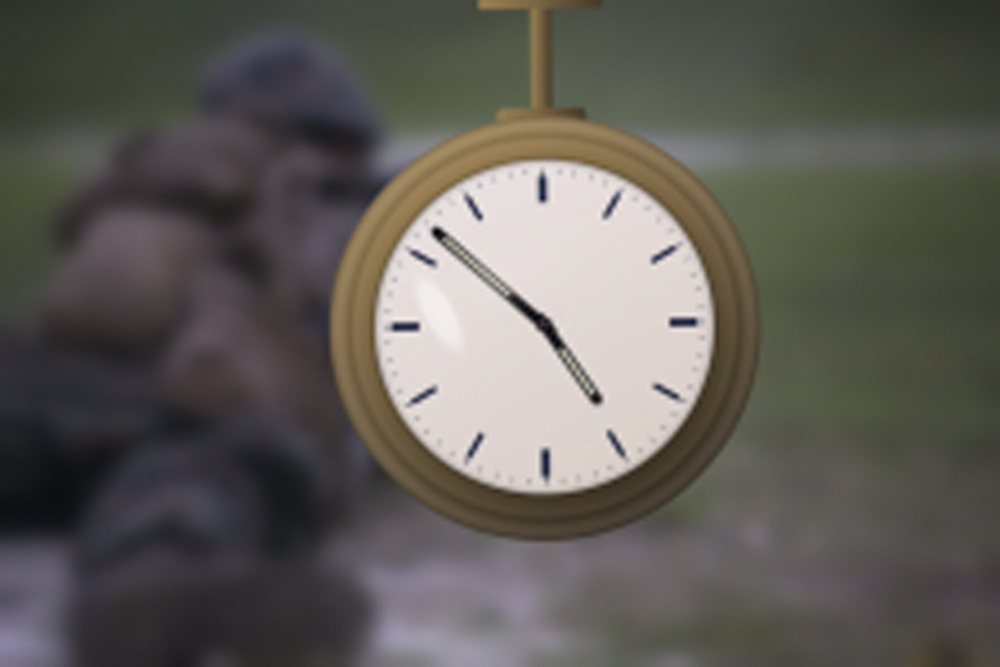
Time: **4:52**
